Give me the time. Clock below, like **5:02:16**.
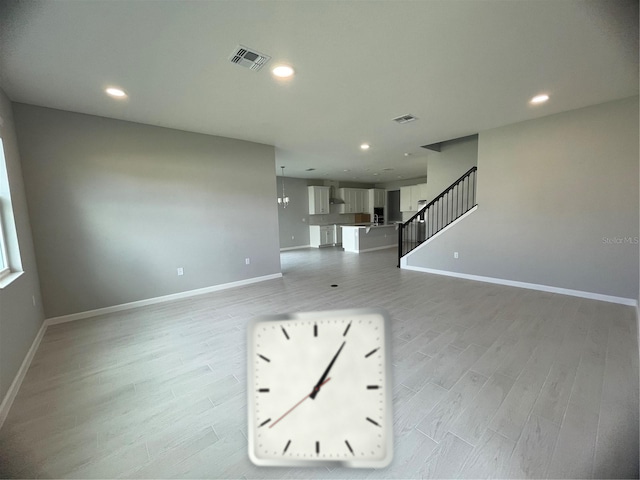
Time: **1:05:39**
